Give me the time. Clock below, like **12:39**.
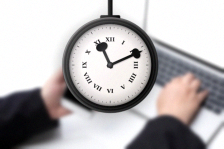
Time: **11:11**
